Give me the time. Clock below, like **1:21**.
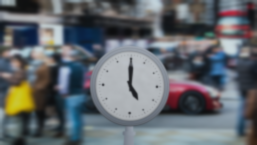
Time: **5:00**
